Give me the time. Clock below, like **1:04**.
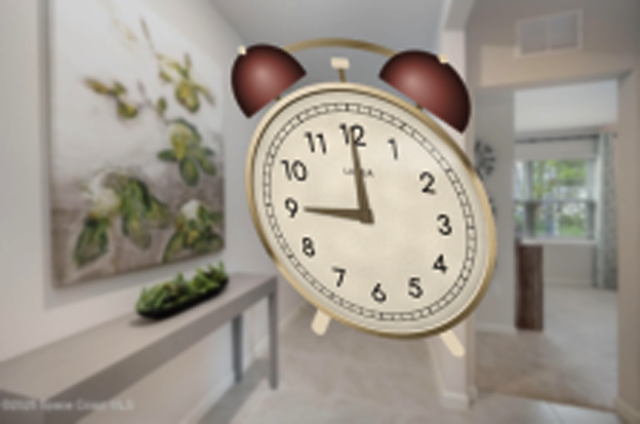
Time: **9:00**
